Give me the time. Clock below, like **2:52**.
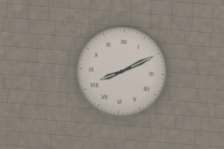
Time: **8:10**
